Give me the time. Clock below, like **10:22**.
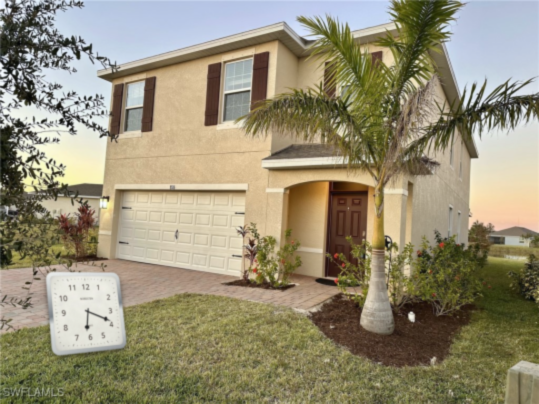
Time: **6:19**
